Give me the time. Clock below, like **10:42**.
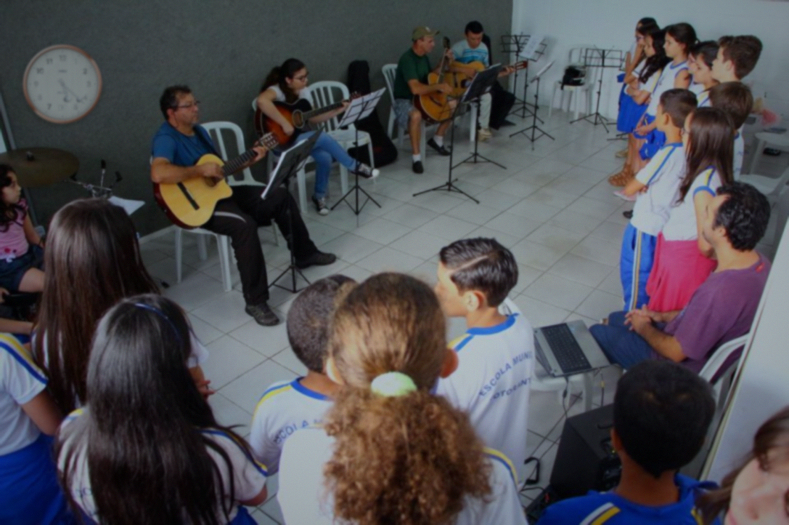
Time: **5:22**
